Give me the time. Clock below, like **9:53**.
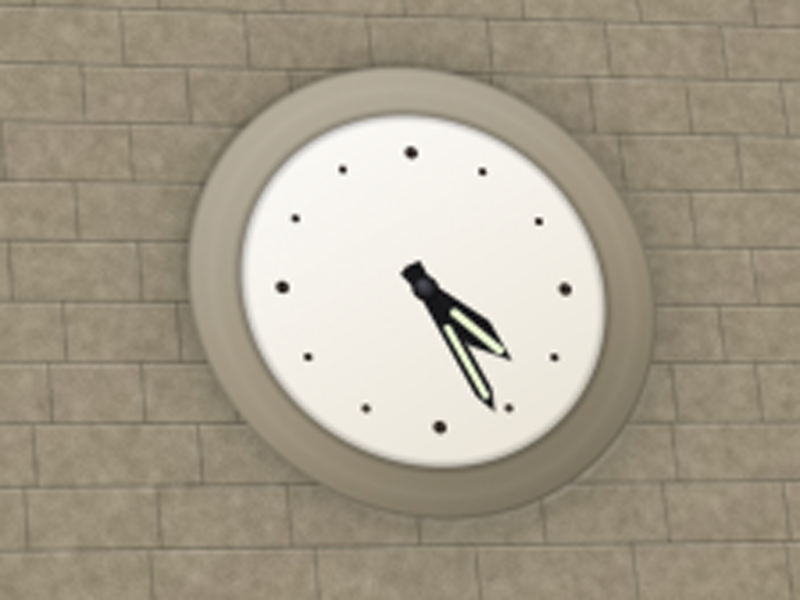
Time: **4:26**
